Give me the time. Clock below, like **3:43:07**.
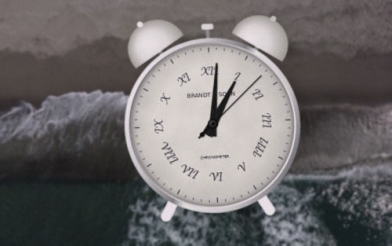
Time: **1:01:08**
